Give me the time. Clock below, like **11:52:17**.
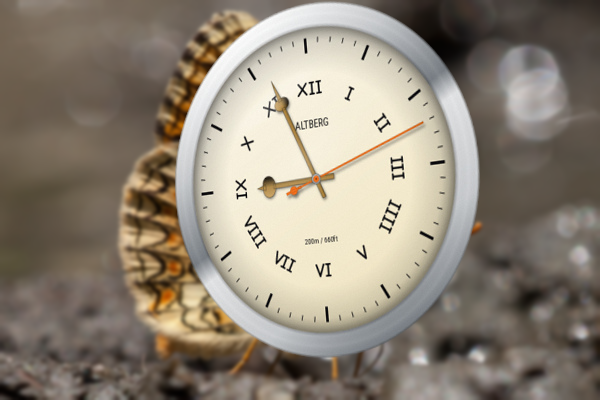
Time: **8:56:12**
